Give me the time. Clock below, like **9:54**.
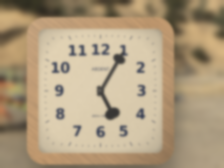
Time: **5:05**
